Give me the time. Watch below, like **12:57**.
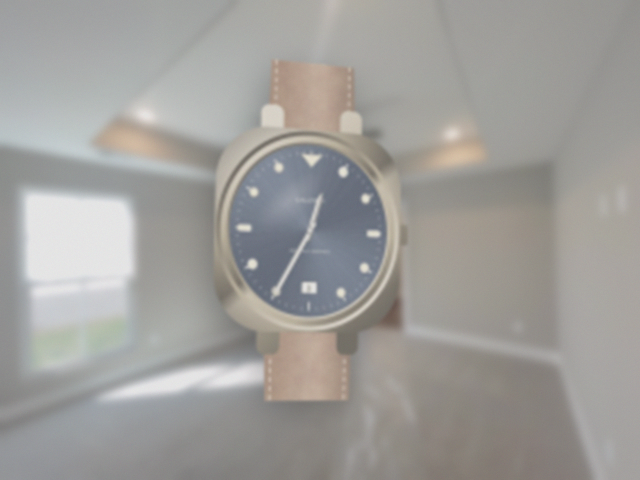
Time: **12:35**
